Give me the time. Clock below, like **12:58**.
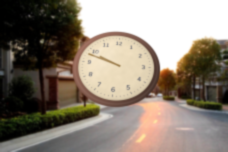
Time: **9:48**
